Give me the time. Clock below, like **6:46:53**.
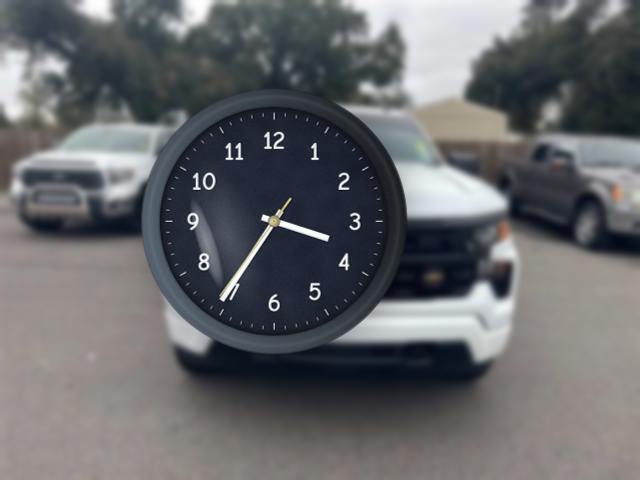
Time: **3:35:36**
